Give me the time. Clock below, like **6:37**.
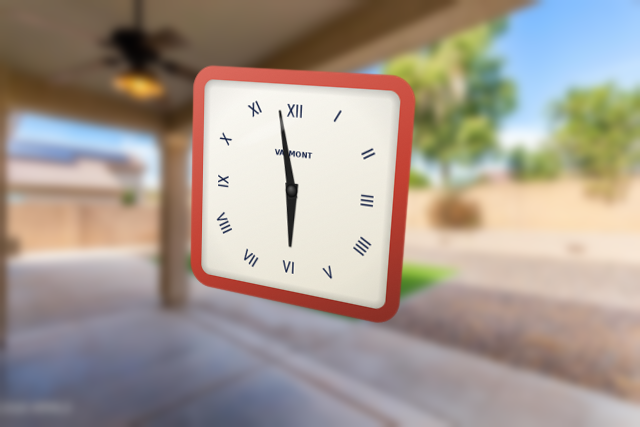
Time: **5:58**
